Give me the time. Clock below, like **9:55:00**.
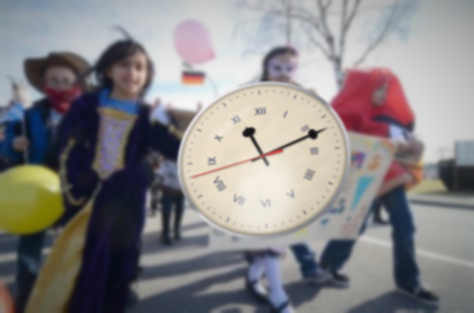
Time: **11:11:43**
